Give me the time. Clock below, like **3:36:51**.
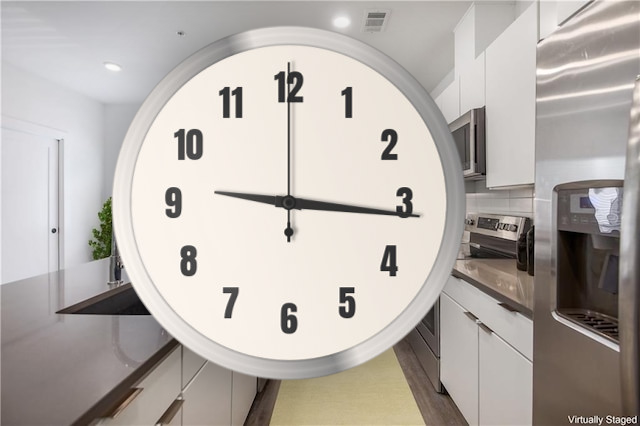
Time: **9:16:00**
